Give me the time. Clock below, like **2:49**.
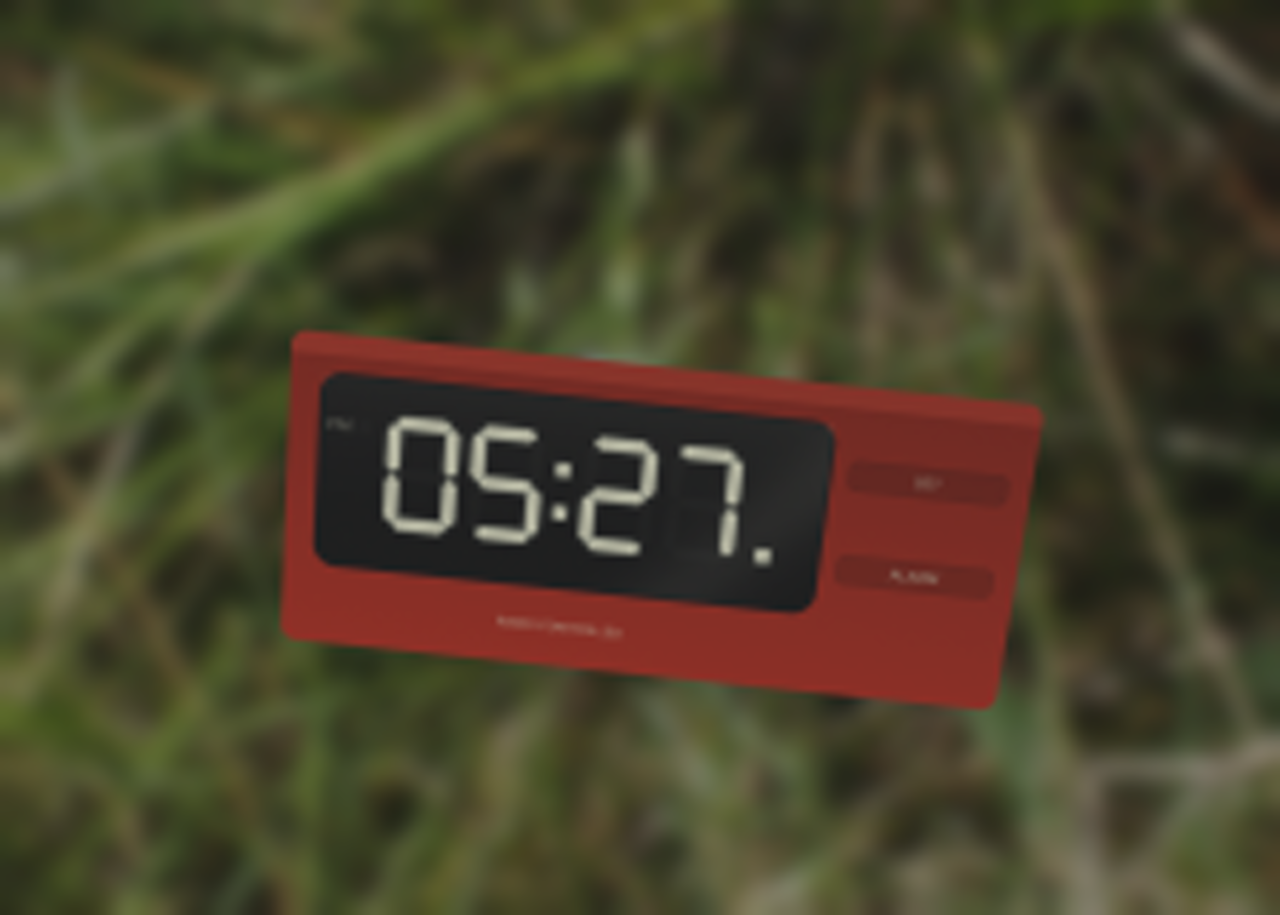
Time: **5:27**
